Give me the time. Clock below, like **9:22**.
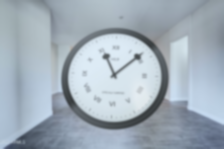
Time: **11:08**
